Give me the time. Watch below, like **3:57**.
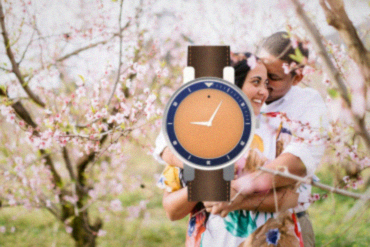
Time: **9:05**
